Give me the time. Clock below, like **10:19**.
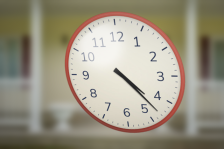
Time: **4:23**
